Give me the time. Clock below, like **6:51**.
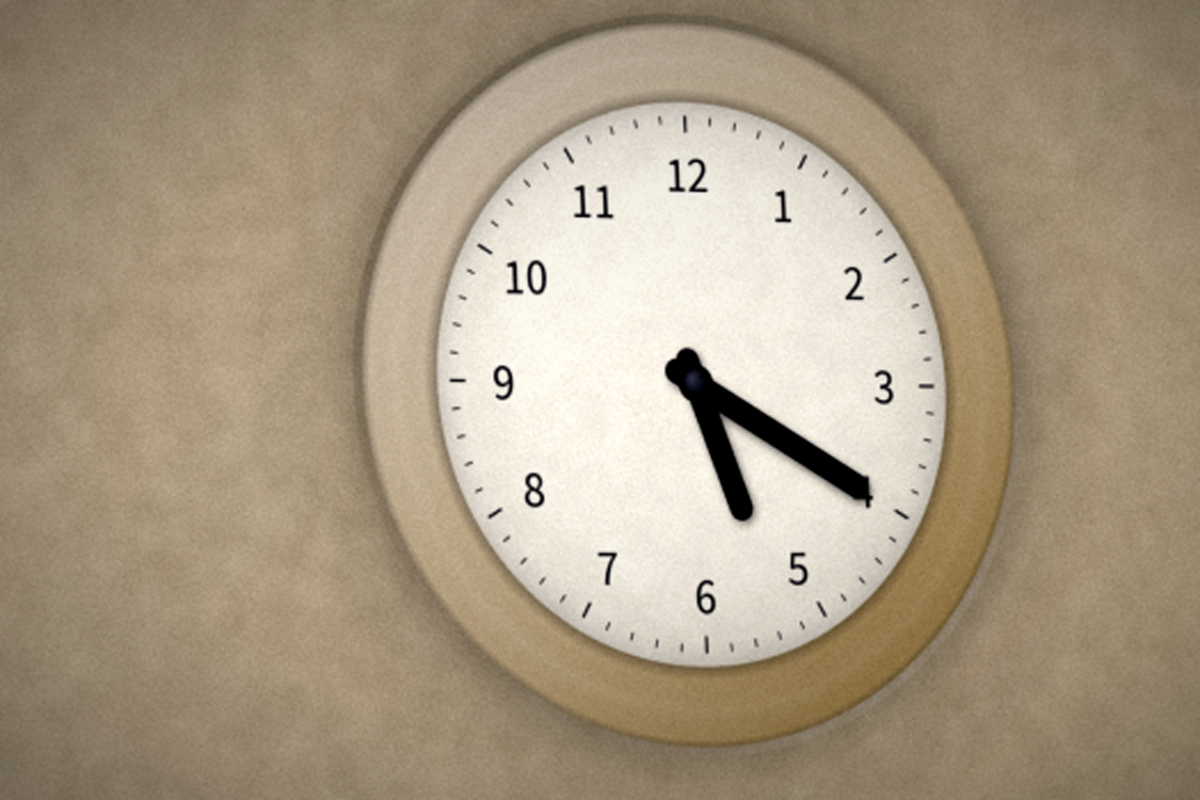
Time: **5:20**
